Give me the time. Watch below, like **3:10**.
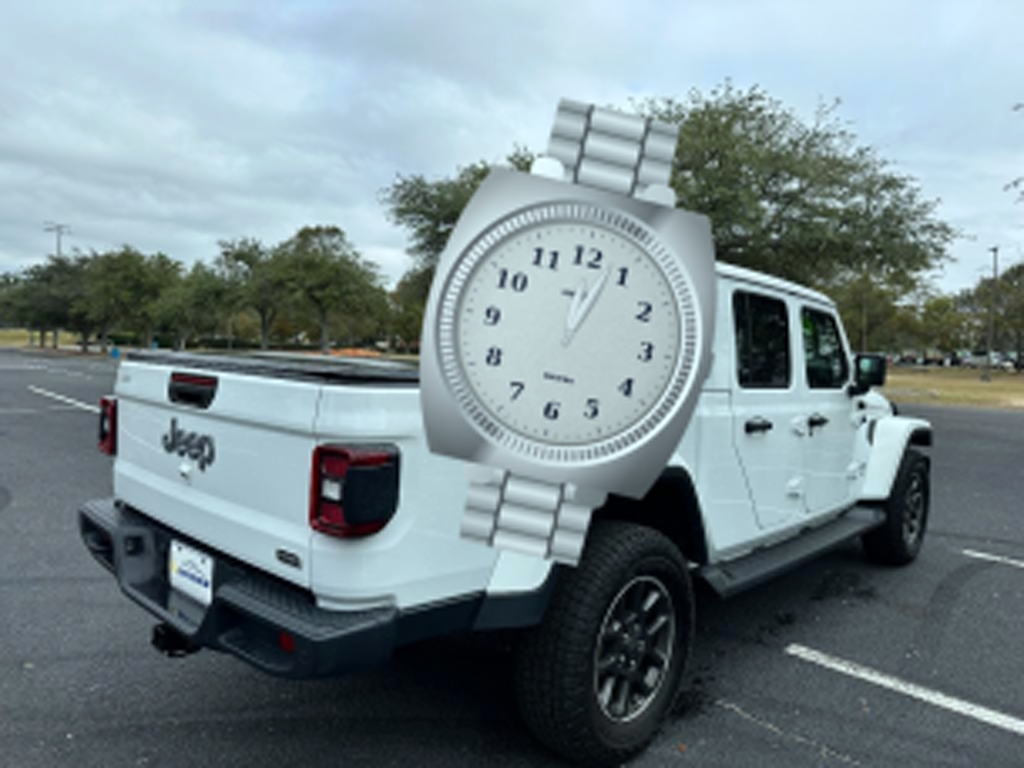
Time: **12:03**
